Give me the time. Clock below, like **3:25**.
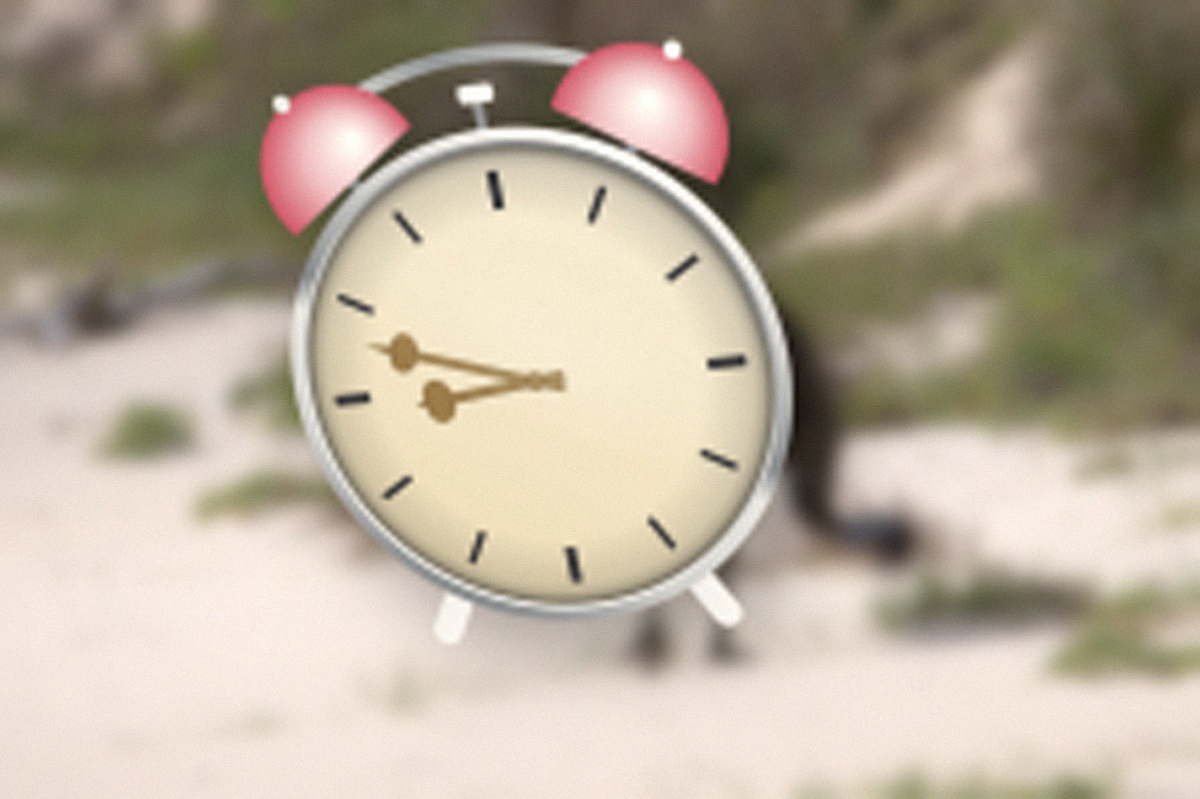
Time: **8:48**
